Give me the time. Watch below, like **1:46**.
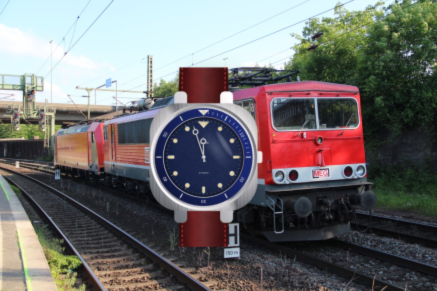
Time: **11:57**
